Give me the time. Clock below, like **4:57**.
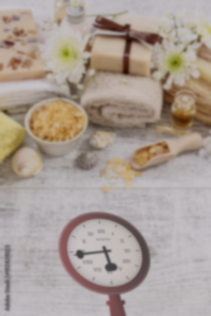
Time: **5:44**
